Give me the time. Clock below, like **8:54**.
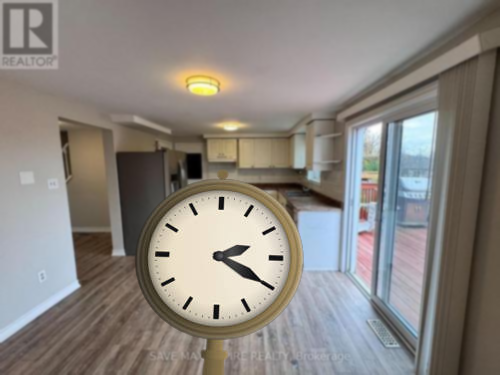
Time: **2:20**
